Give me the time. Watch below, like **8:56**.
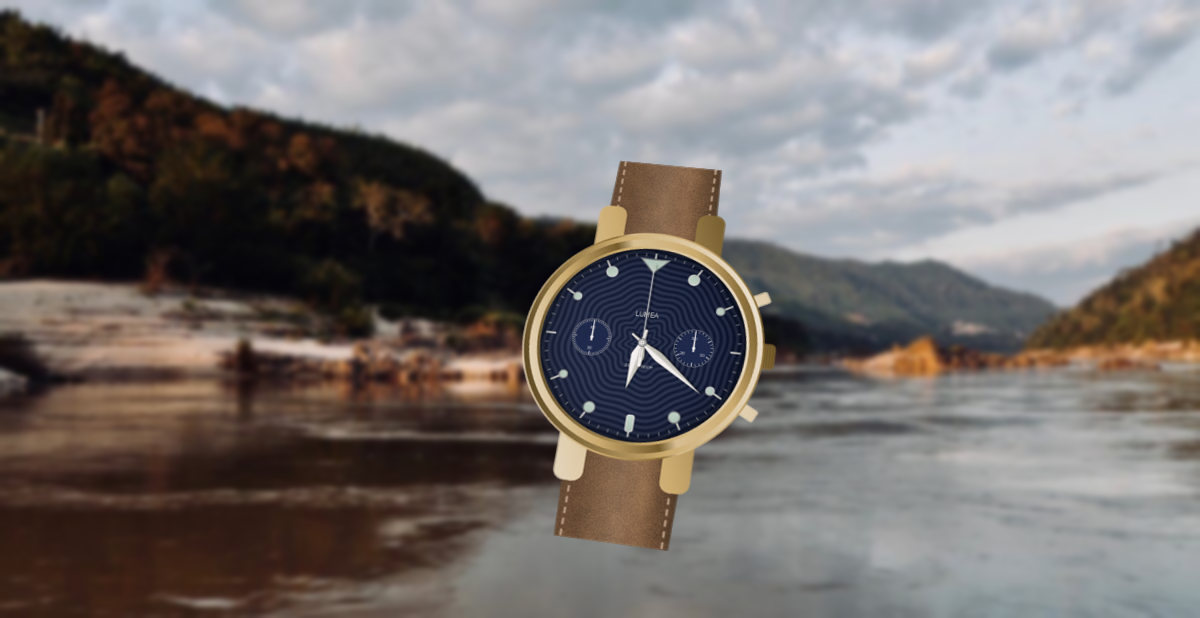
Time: **6:21**
